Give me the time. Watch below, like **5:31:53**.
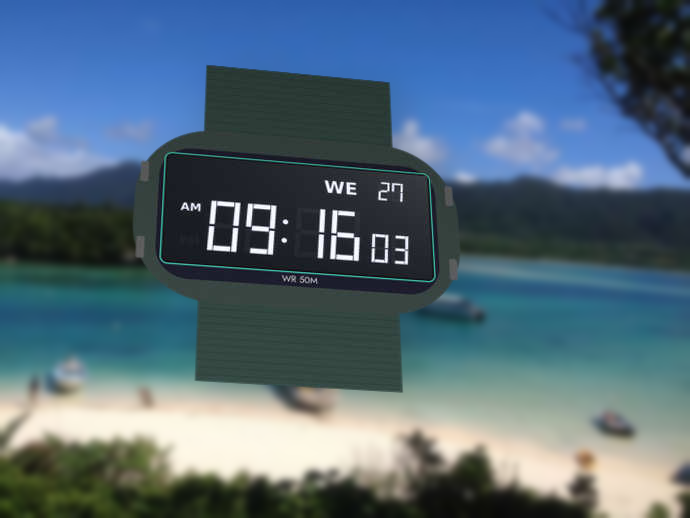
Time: **9:16:03**
